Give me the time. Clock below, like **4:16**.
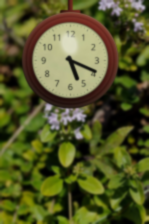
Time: **5:19**
